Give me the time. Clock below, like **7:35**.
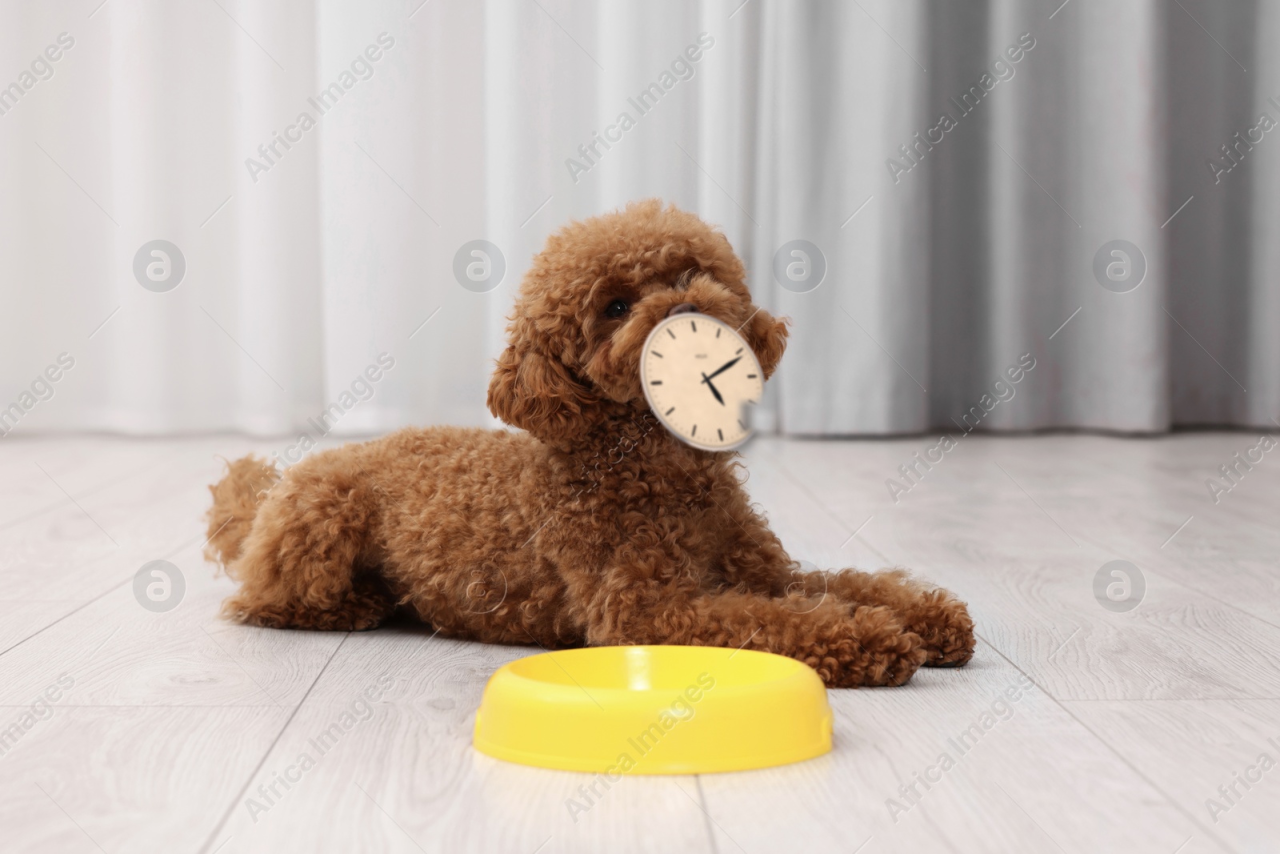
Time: **5:11**
